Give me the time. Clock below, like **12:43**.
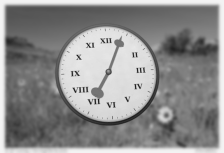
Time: **7:04**
